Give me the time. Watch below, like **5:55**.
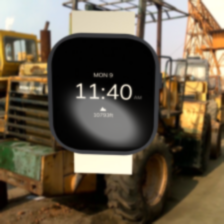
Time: **11:40**
